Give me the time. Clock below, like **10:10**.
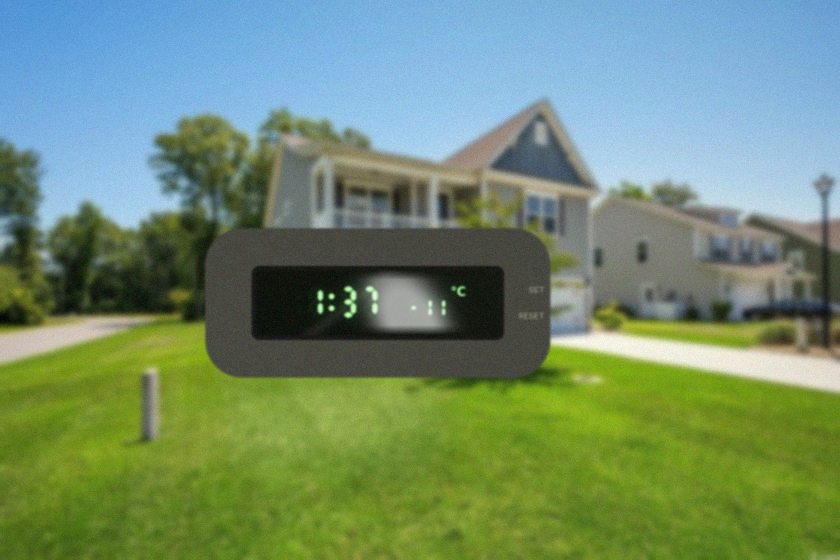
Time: **1:37**
